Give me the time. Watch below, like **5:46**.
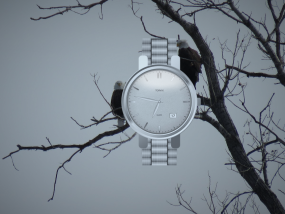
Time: **6:47**
